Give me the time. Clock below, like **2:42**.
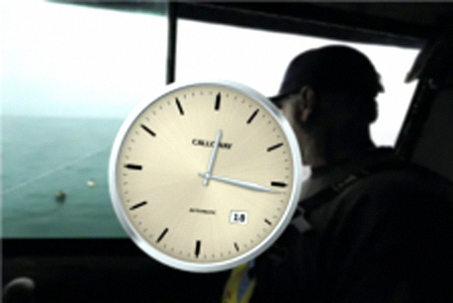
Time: **12:16**
